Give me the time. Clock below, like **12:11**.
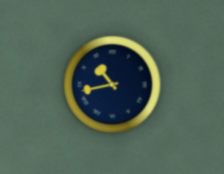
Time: **10:43**
